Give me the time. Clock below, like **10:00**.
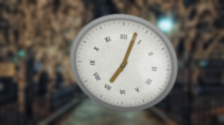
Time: **7:03**
